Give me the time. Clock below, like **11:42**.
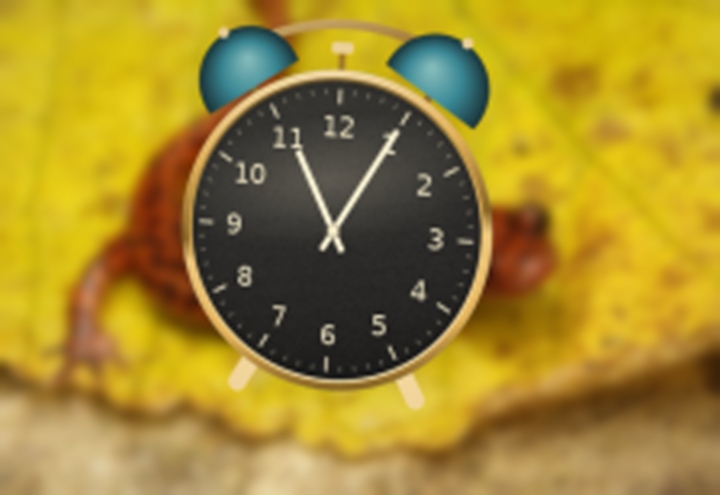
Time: **11:05**
